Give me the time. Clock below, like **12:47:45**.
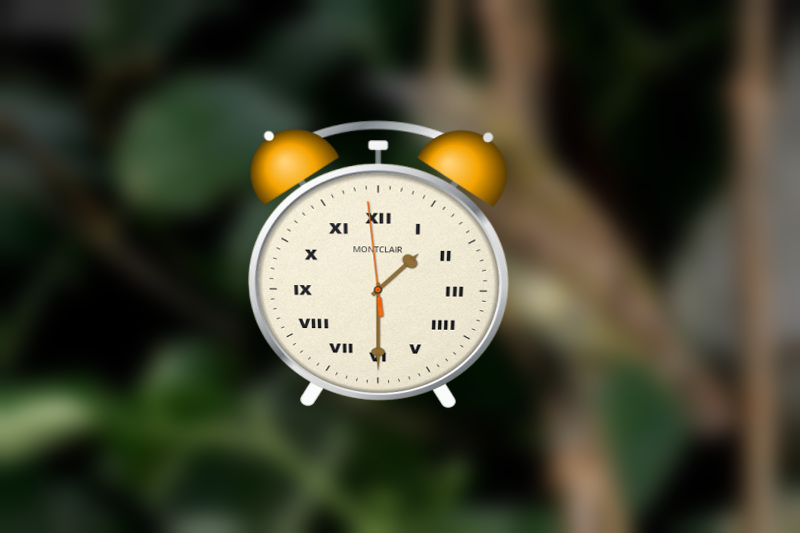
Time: **1:29:59**
